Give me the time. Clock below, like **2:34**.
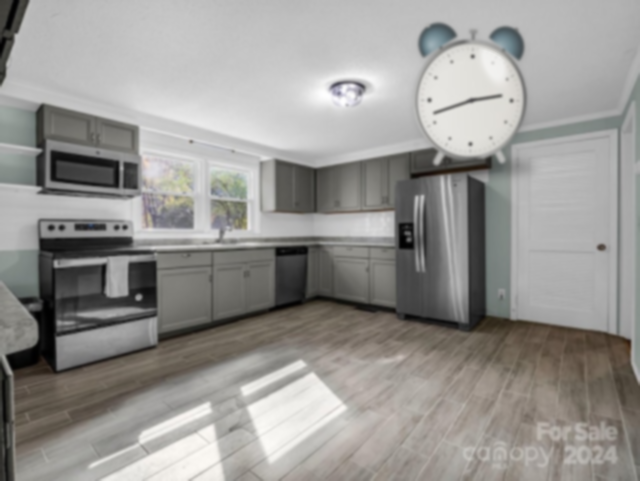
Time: **2:42**
